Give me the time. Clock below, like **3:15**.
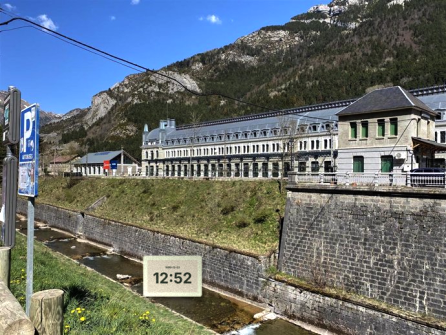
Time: **12:52**
